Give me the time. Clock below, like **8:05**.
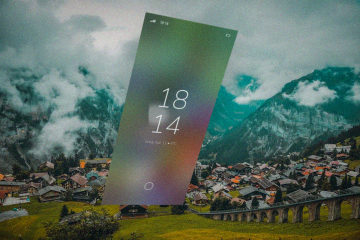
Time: **18:14**
